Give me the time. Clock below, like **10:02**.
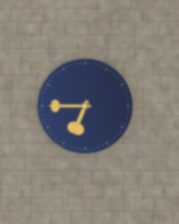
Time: **6:45**
